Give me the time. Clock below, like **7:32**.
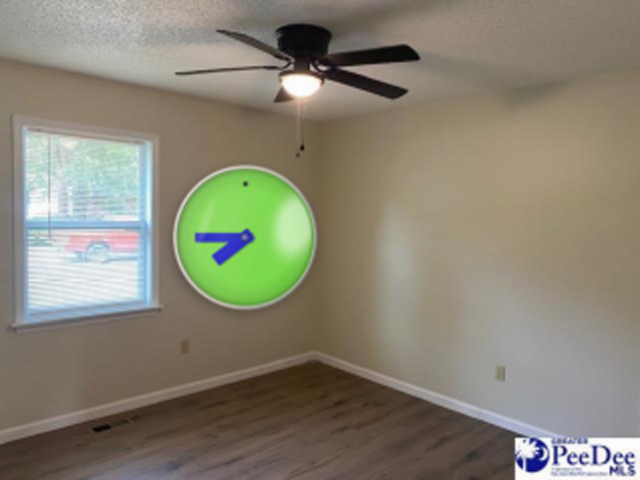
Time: **7:45**
